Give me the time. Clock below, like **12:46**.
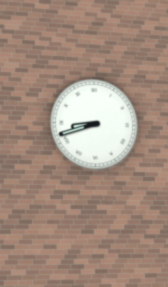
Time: **8:42**
